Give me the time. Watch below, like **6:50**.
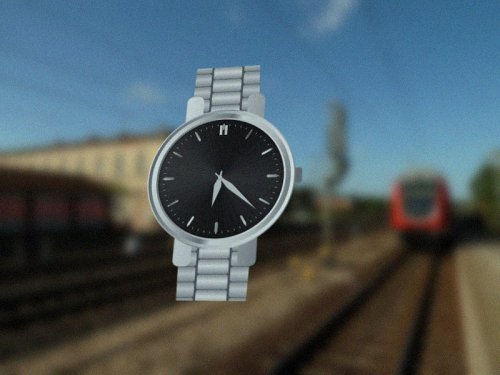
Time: **6:22**
